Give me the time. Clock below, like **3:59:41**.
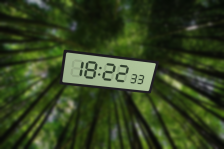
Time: **18:22:33**
